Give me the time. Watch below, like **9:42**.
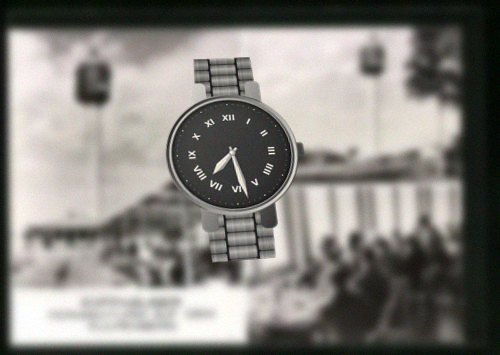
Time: **7:28**
